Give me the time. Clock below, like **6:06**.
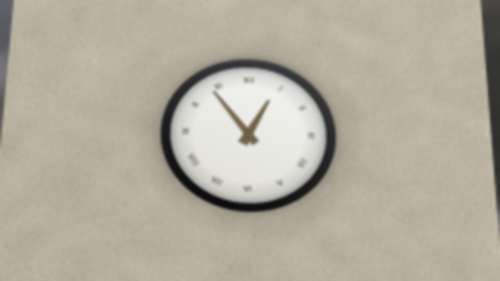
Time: **12:54**
